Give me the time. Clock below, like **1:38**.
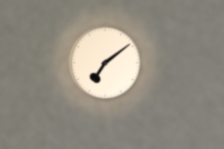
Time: **7:09**
